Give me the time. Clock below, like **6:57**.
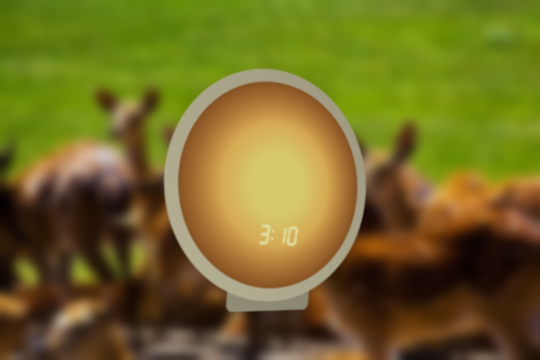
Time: **3:10**
